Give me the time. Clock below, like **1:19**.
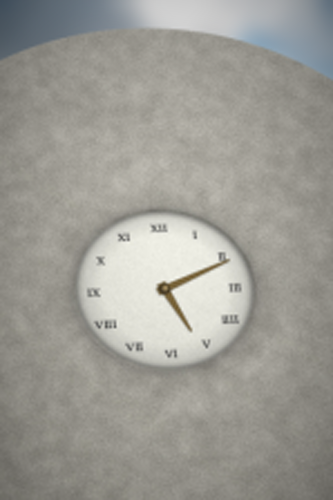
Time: **5:11**
